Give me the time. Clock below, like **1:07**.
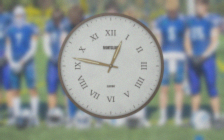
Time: **12:47**
